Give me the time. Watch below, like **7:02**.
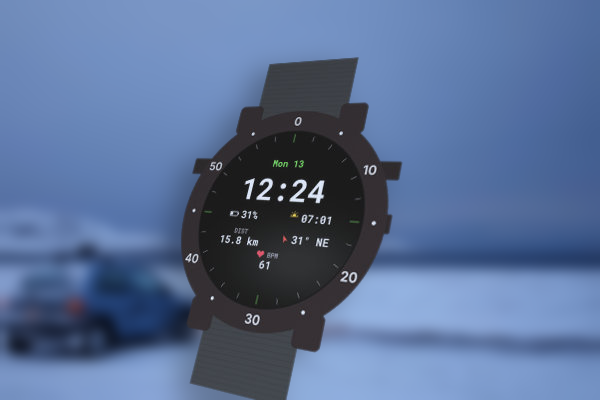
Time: **12:24**
